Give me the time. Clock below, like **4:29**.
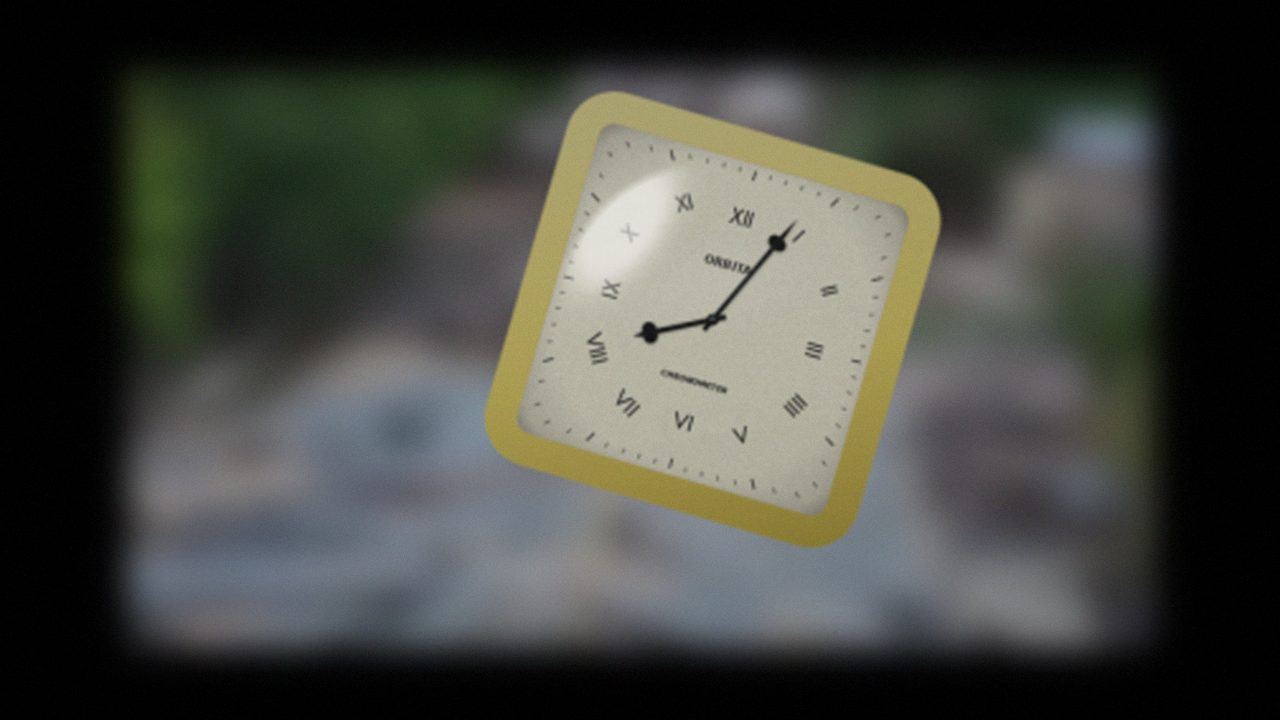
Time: **8:04**
